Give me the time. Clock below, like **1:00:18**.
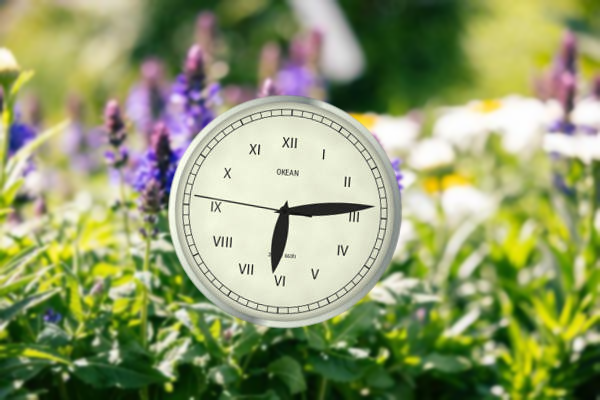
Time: **6:13:46**
